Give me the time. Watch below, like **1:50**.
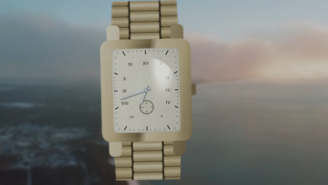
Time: **6:42**
